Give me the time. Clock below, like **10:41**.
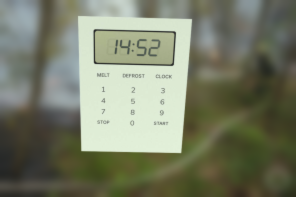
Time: **14:52**
